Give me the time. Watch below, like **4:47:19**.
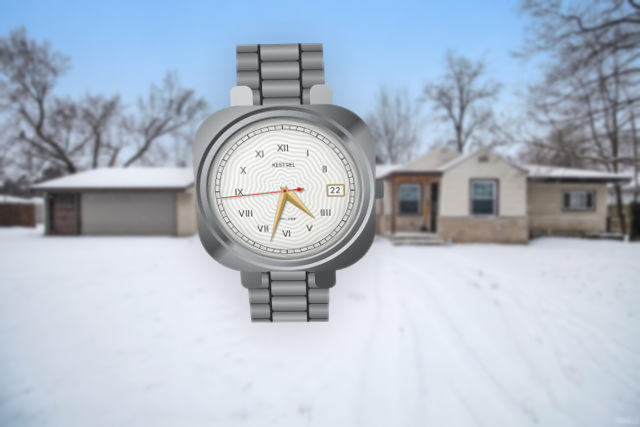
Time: **4:32:44**
